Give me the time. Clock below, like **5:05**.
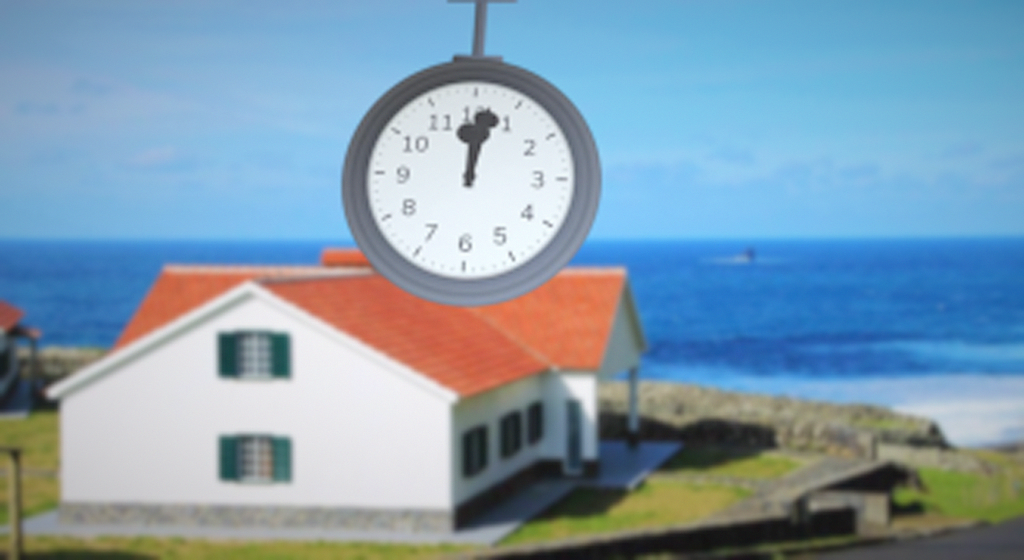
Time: **12:02**
